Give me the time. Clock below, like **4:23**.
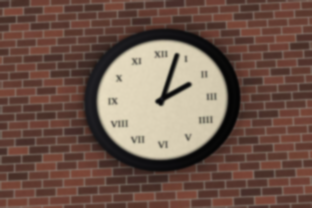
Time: **2:03**
